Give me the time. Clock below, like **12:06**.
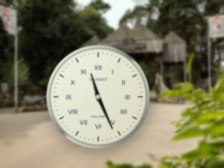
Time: **11:26**
